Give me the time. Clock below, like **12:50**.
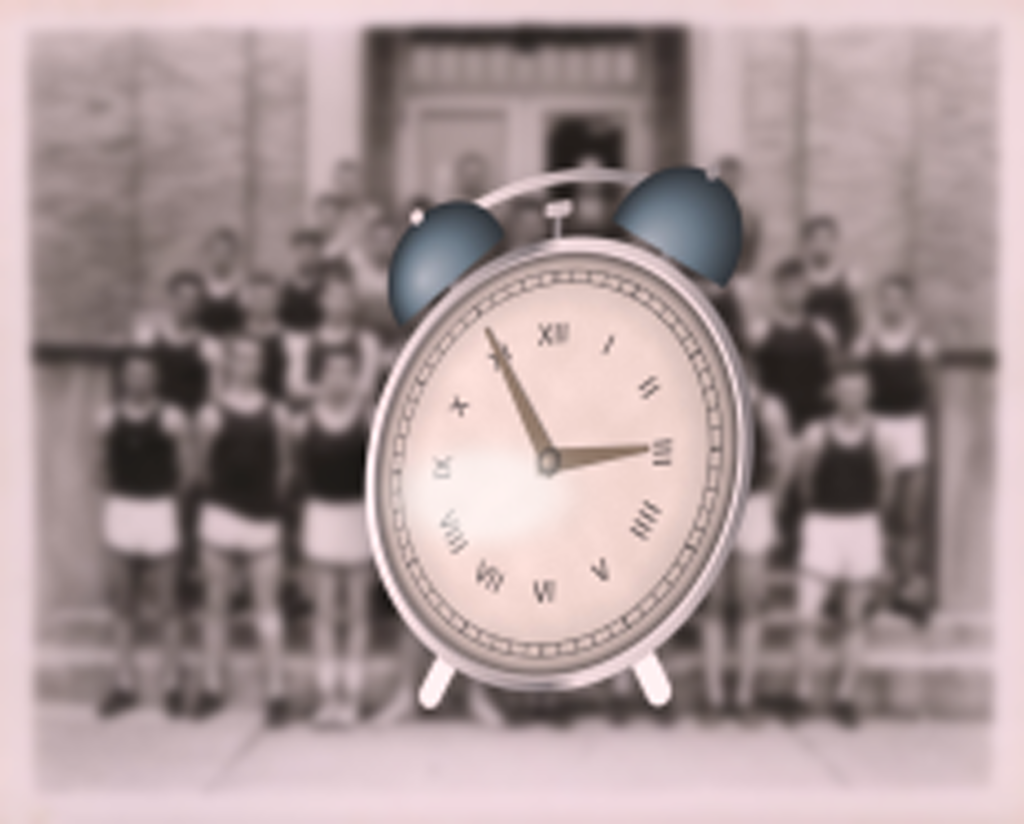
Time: **2:55**
